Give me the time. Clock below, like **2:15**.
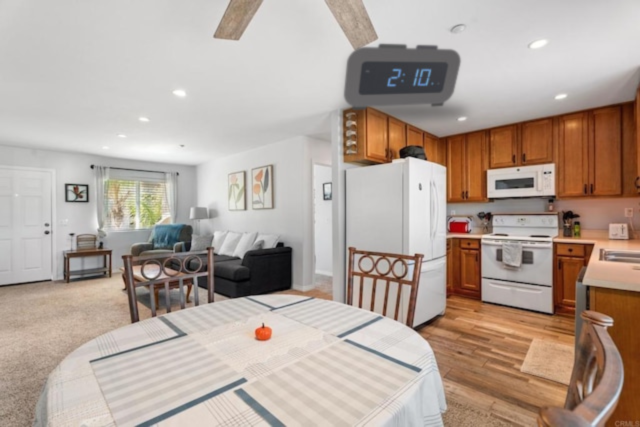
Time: **2:10**
